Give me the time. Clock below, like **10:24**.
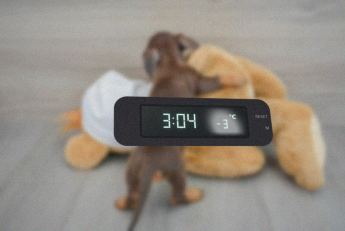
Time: **3:04**
